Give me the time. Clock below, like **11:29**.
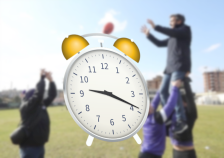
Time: **9:19**
